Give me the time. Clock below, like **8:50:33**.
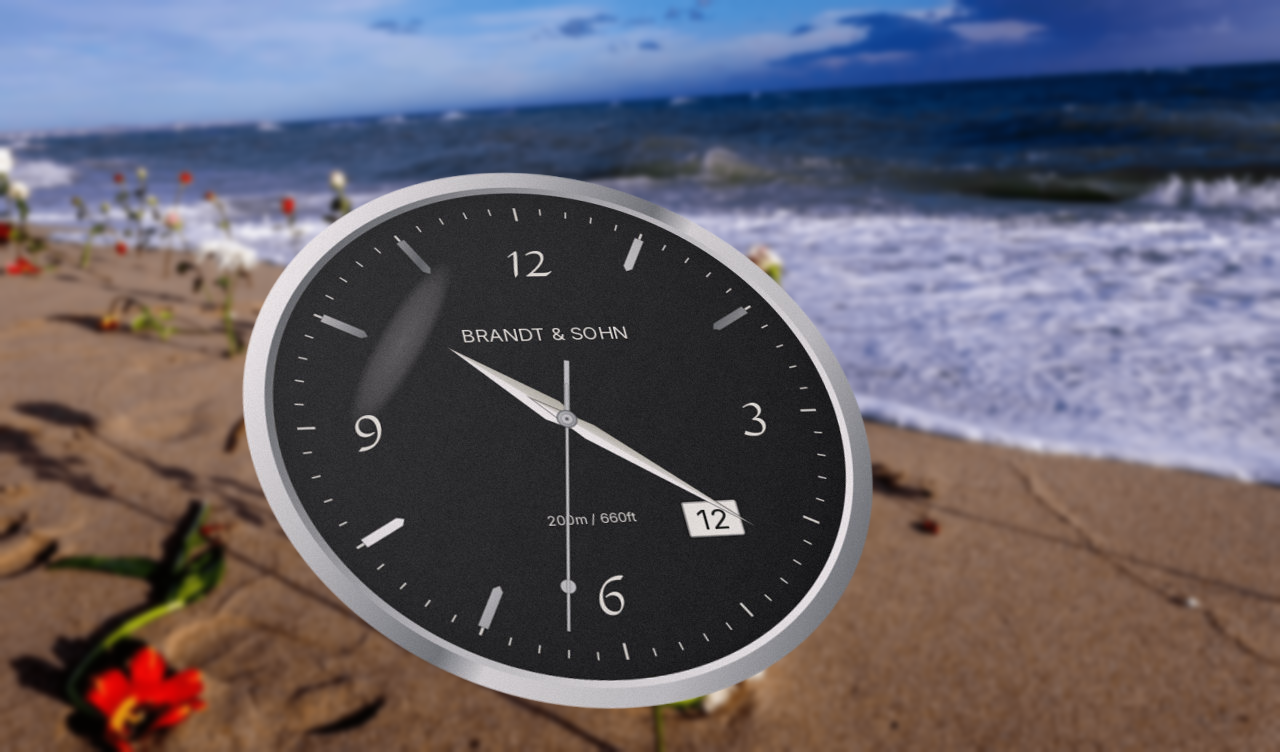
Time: **10:21:32**
